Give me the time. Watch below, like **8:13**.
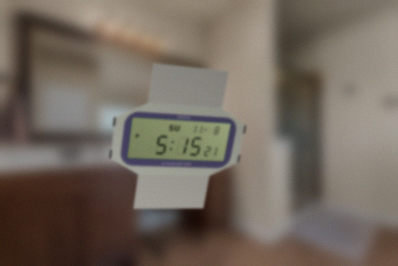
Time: **5:15**
